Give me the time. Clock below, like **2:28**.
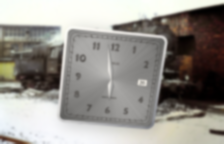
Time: **5:58**
